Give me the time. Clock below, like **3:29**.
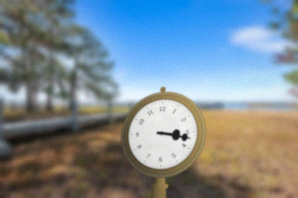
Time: **3:17**
